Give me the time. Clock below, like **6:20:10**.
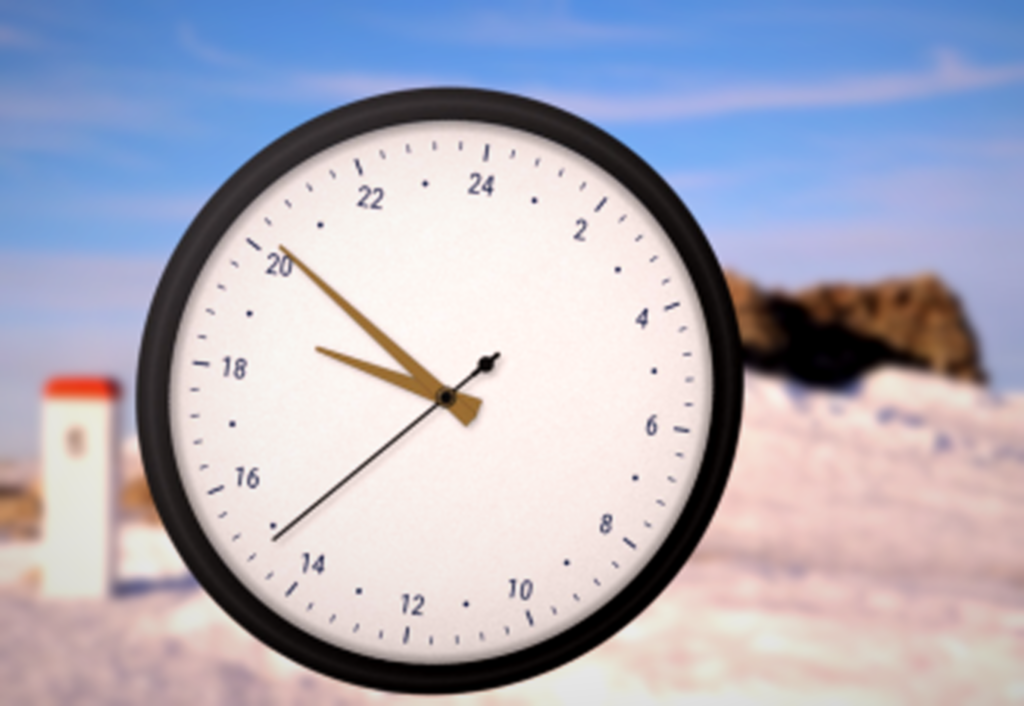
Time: **18:50:37**
